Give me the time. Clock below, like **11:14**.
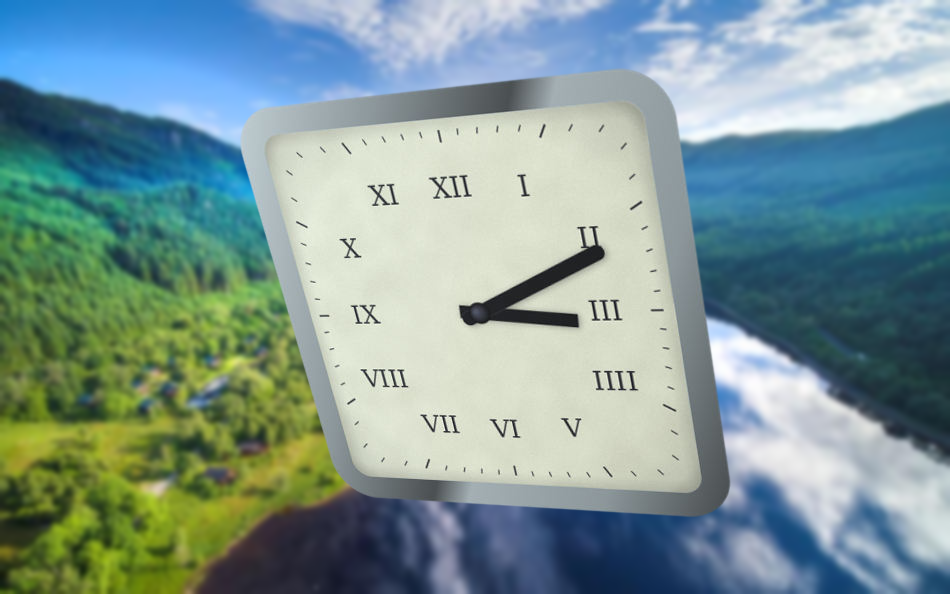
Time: **3:11**
